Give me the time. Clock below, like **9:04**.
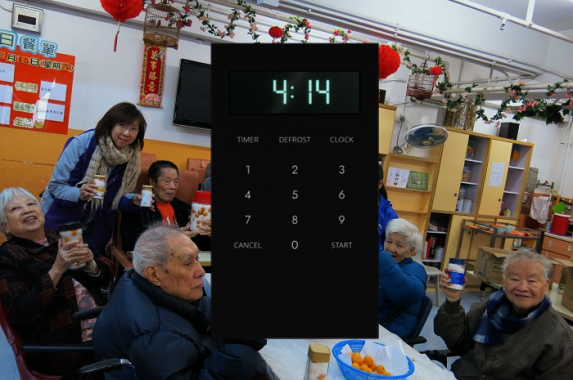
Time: **4:14**
